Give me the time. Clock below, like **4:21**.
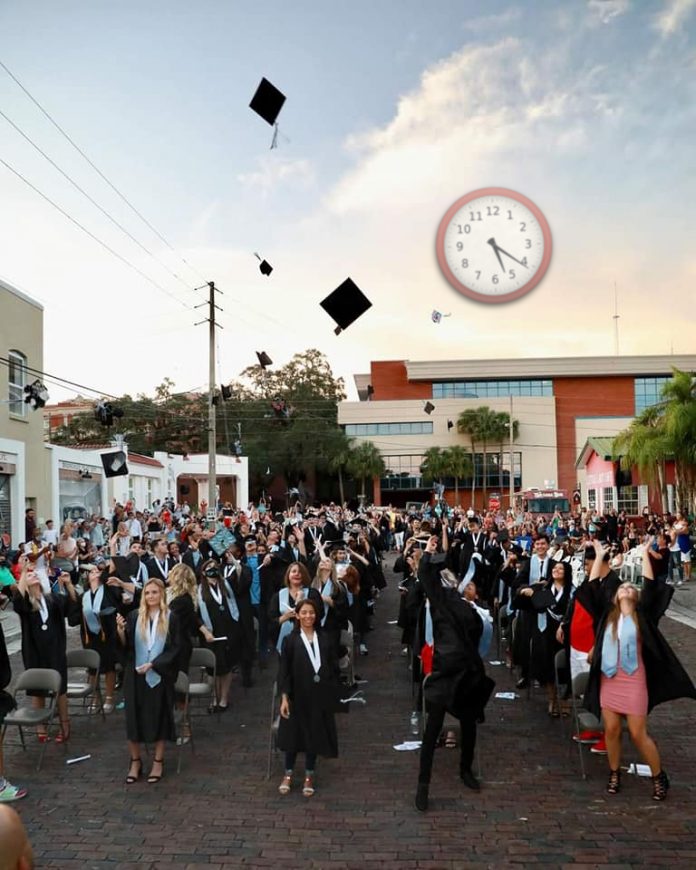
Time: **5:21**
